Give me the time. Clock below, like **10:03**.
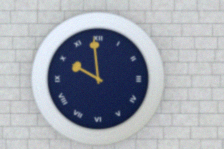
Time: **9:59**
